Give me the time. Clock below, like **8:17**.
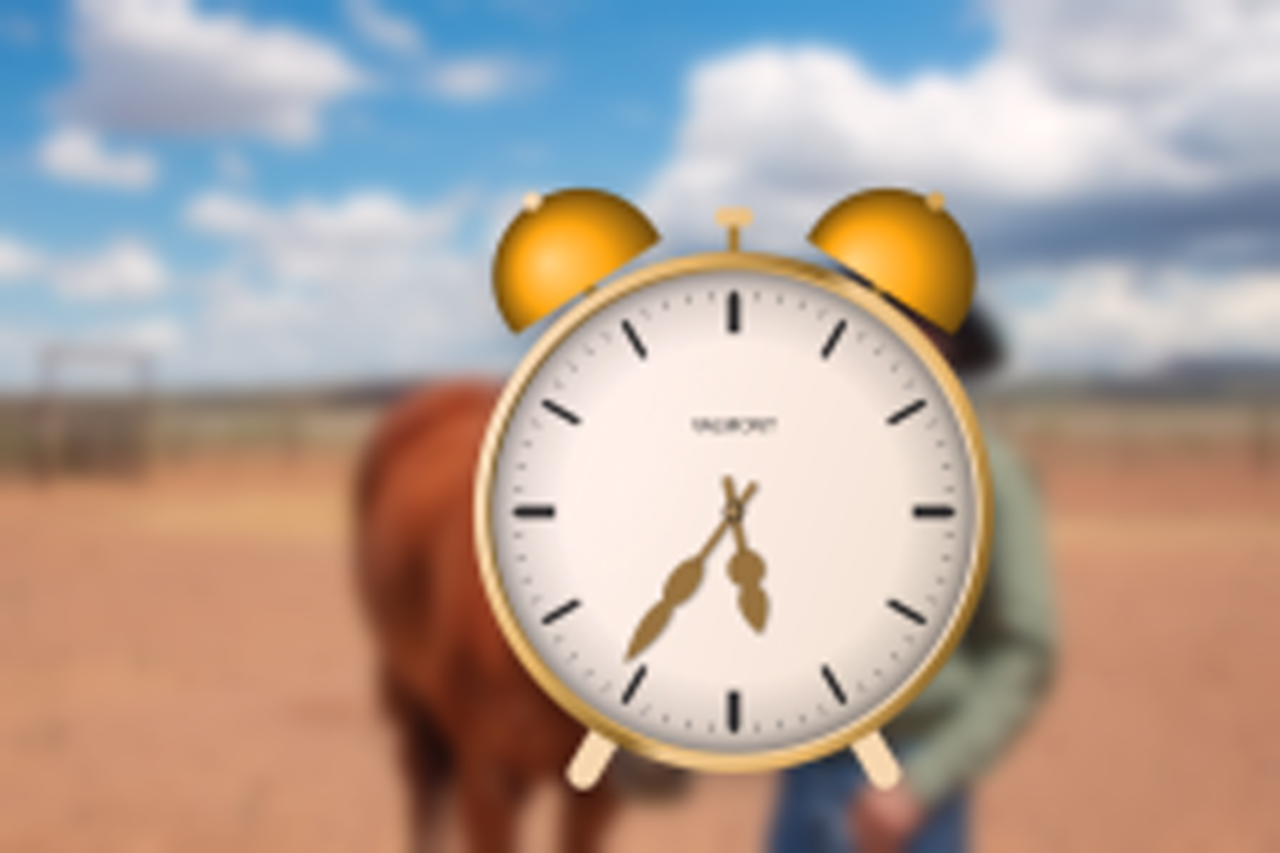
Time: **5:36**
